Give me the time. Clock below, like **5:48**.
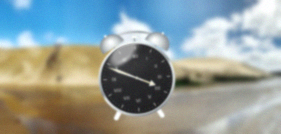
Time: **3:49**
